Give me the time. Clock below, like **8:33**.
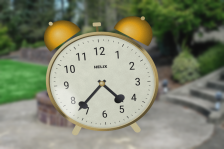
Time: **4:37**
